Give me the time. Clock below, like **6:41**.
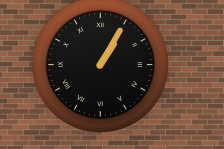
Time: **1:05**
